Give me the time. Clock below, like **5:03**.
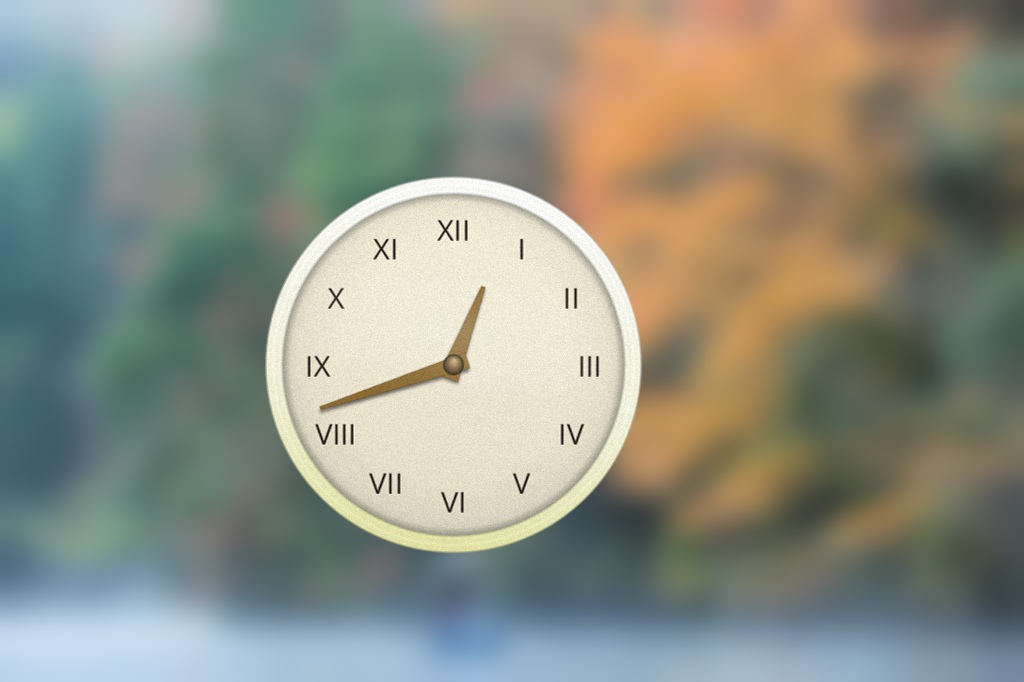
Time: **12:42**
